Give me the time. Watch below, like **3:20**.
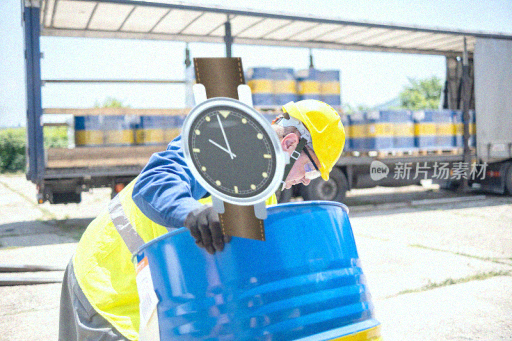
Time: **9:58**
